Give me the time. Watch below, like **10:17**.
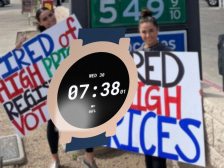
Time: **7:38**
